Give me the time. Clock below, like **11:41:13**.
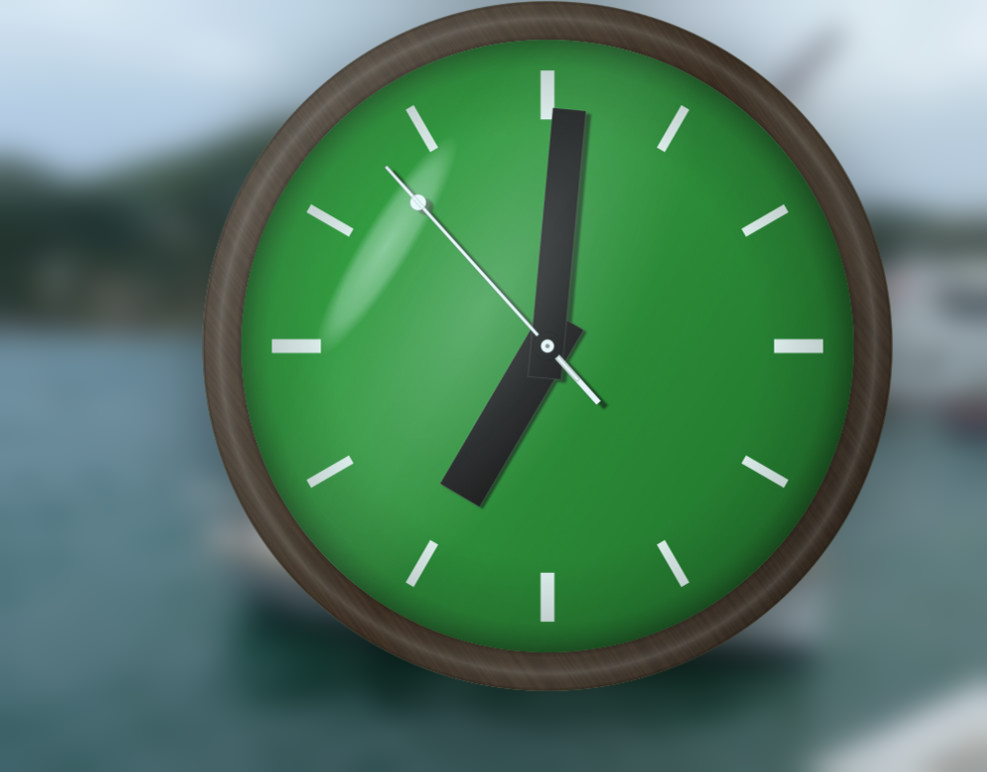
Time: **7:00:53**
